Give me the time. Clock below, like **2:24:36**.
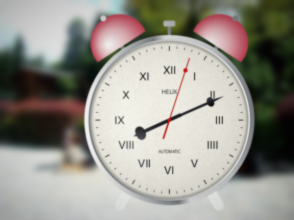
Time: **8:11:03**
